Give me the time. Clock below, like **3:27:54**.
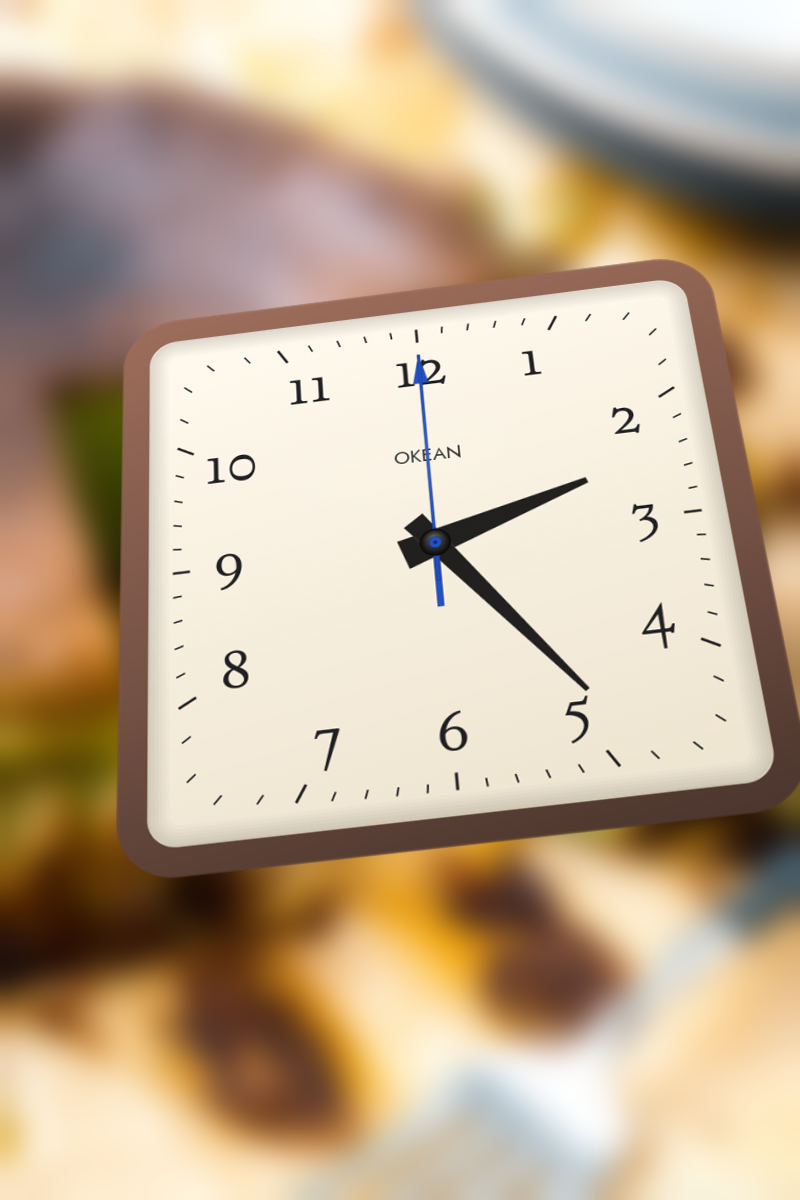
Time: **2:24:00**
